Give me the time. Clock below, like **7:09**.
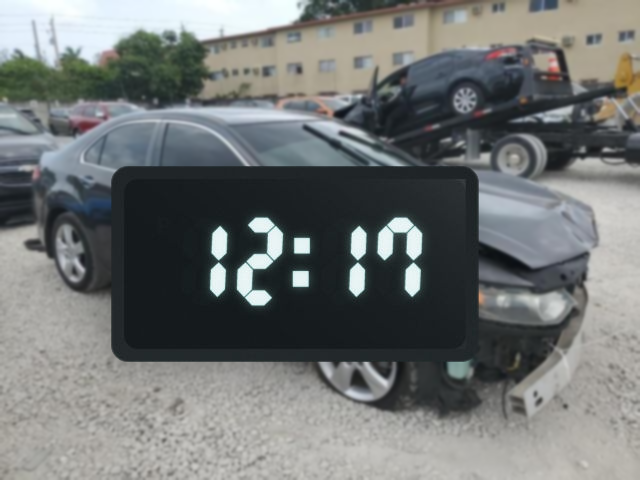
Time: **12:17**
